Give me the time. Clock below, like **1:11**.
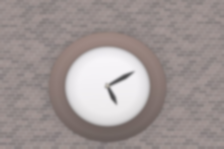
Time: **5:10**
